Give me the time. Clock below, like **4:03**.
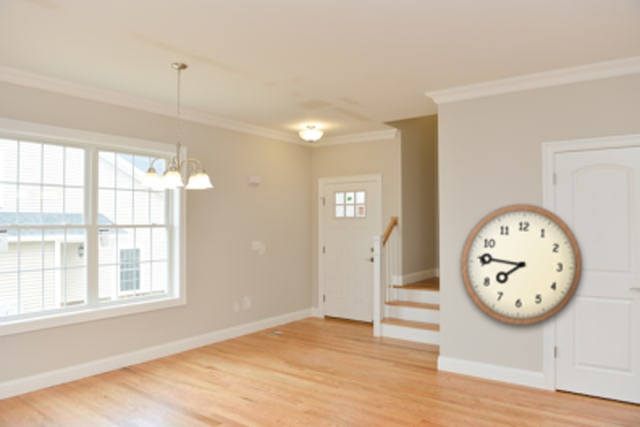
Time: **7:46**
